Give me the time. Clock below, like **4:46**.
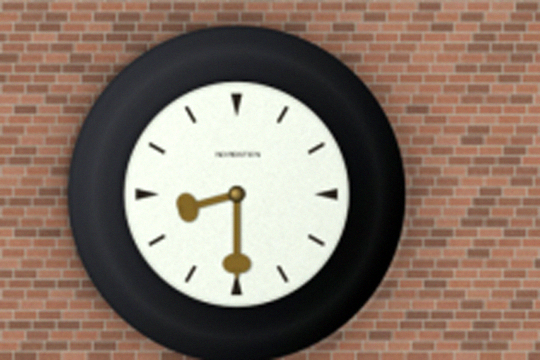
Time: **8:30**
